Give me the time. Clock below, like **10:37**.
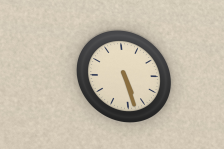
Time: **5:28**
